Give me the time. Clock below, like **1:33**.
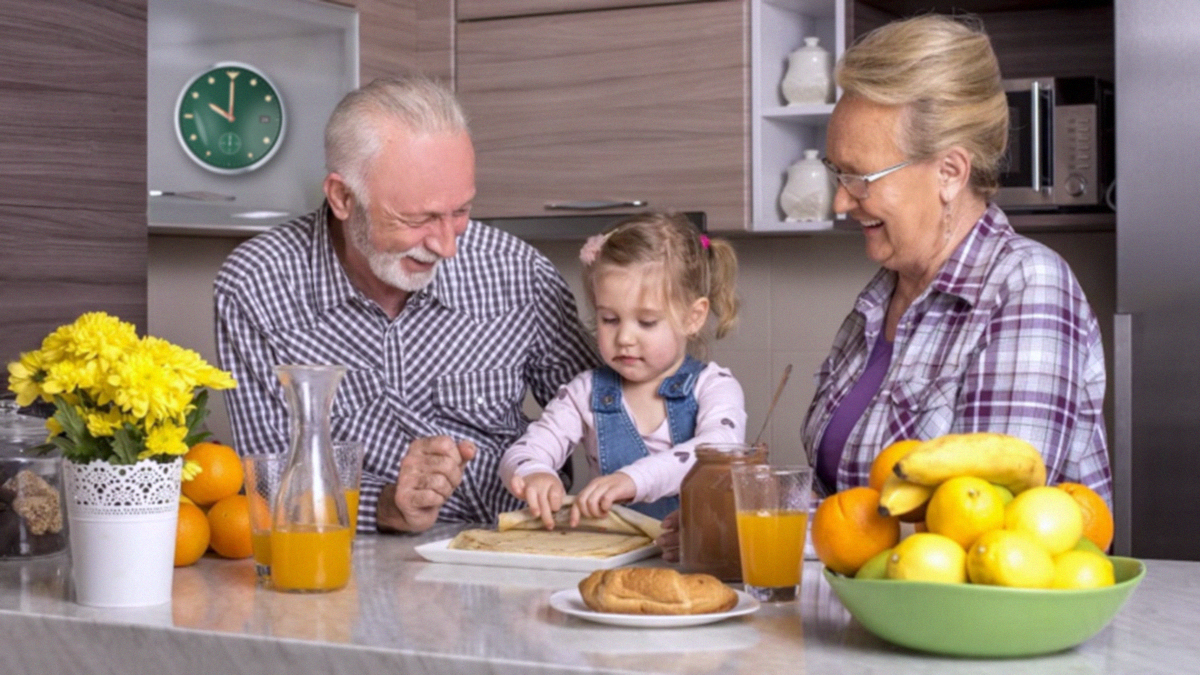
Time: **10:00**
